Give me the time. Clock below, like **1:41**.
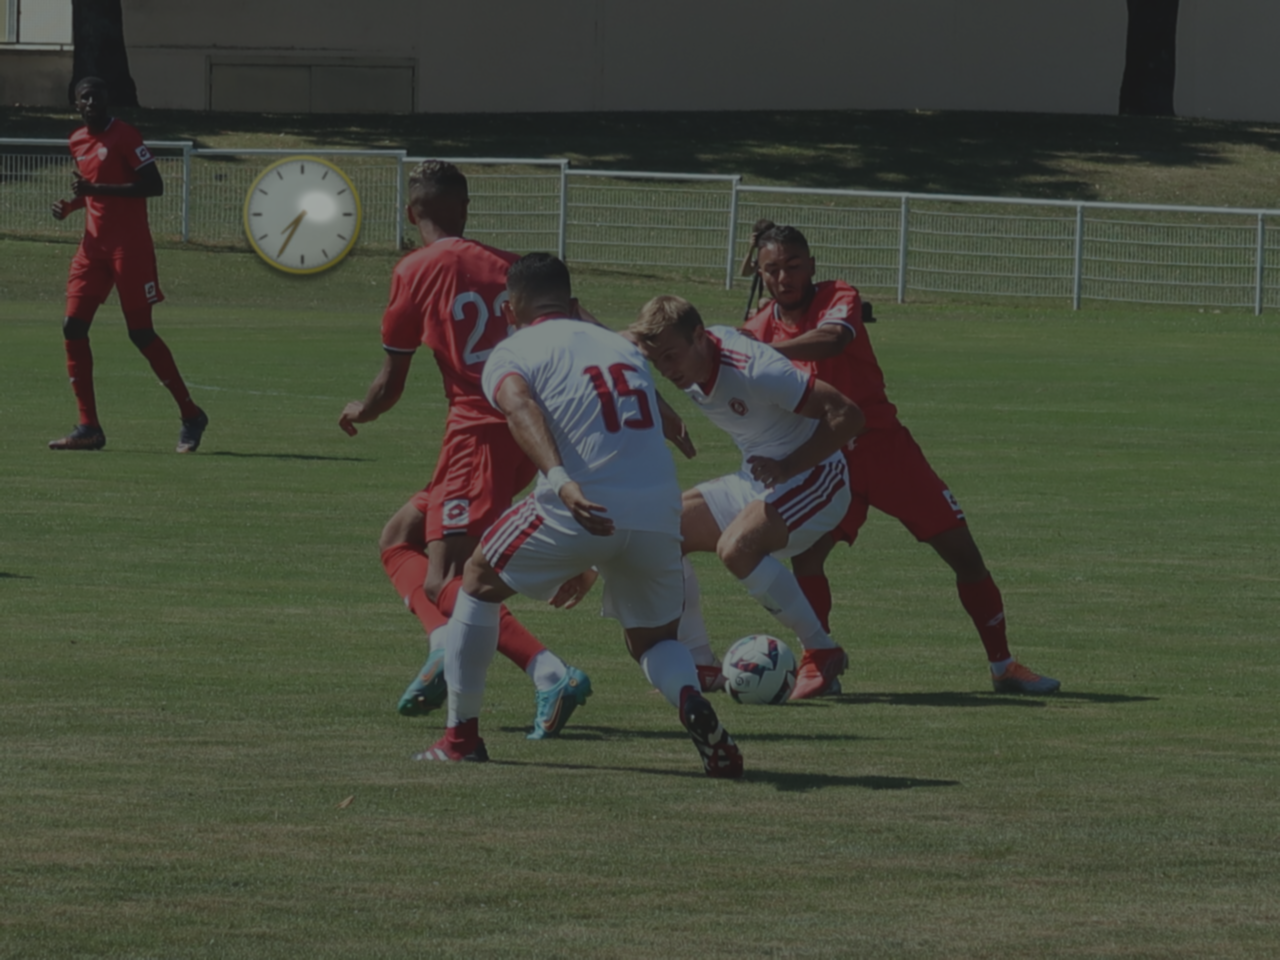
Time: **7:35**
